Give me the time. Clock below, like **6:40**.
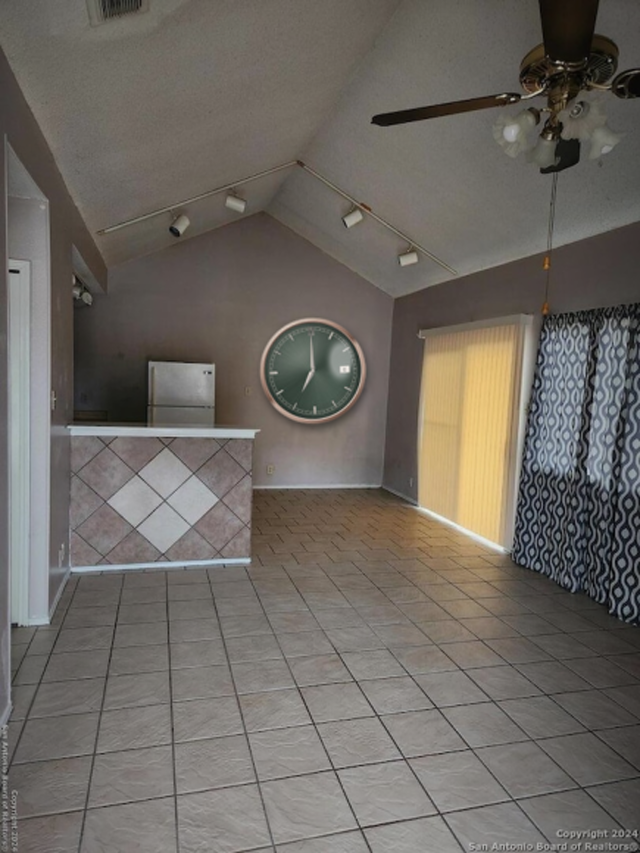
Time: **7:00**
